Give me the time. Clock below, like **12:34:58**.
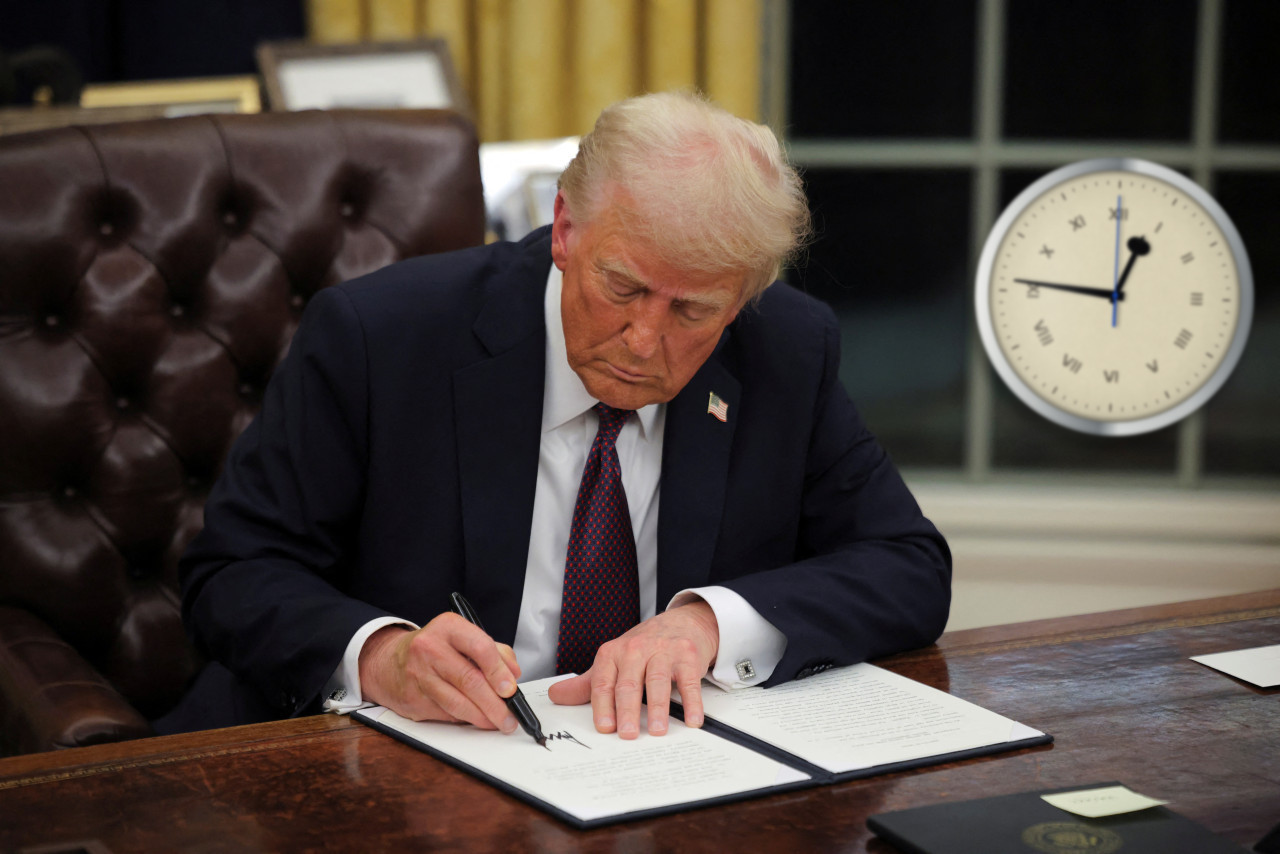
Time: **12:46:00**
